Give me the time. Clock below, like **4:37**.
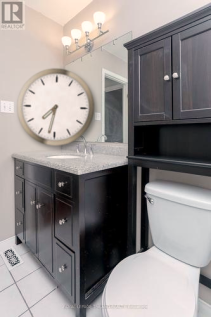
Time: **7:32**
